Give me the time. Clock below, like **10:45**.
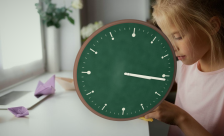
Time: **3:16**
